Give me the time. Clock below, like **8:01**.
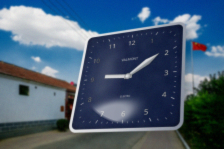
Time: **9:09**
